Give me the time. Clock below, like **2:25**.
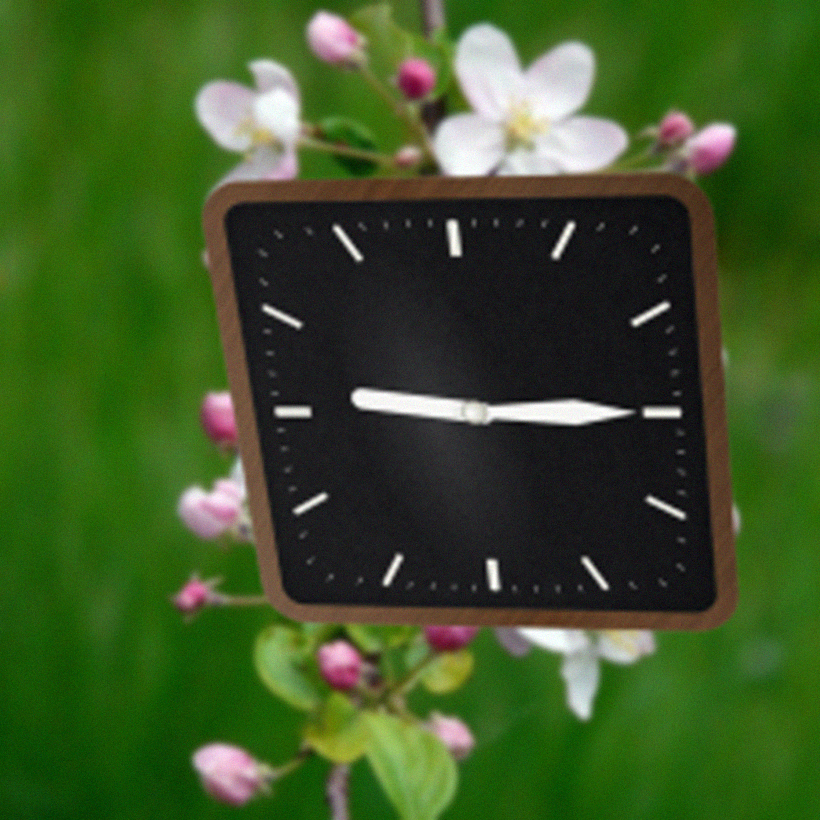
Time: **9:15**
